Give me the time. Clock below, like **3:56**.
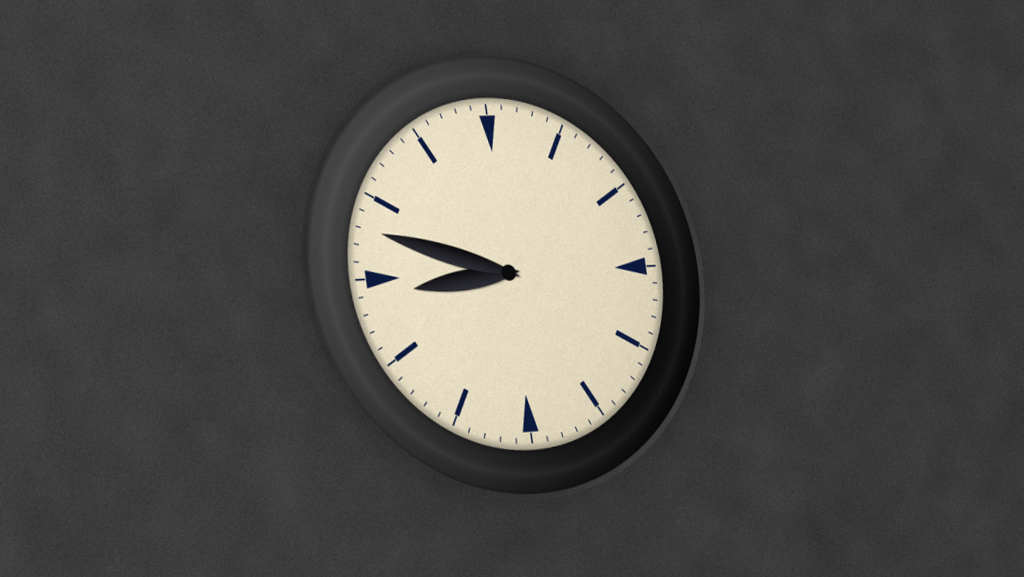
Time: **8:48**
